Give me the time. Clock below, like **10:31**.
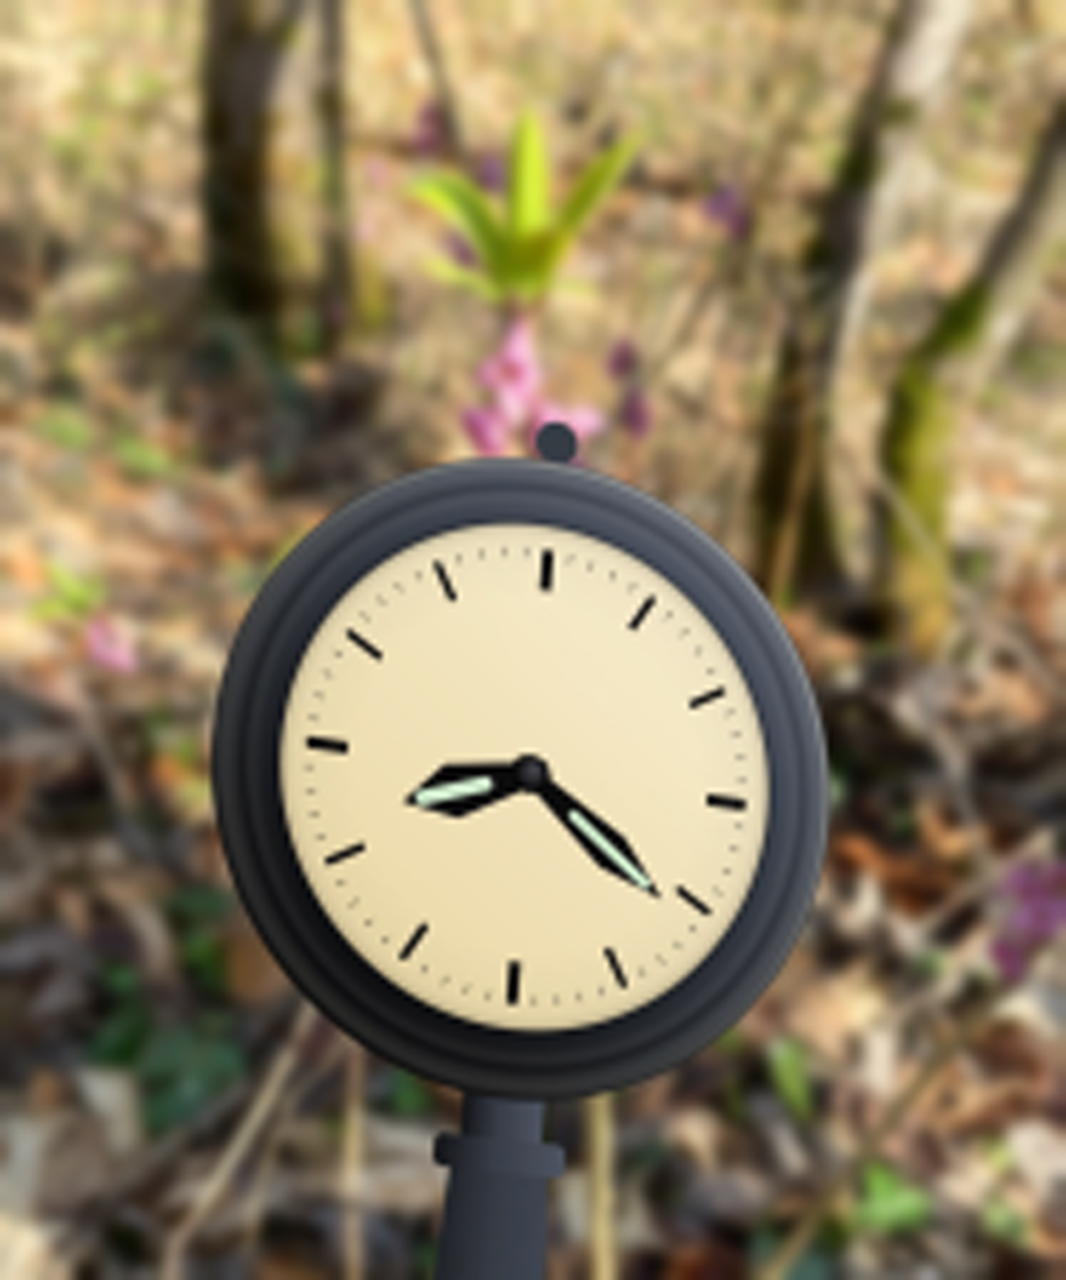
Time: **8:21**
